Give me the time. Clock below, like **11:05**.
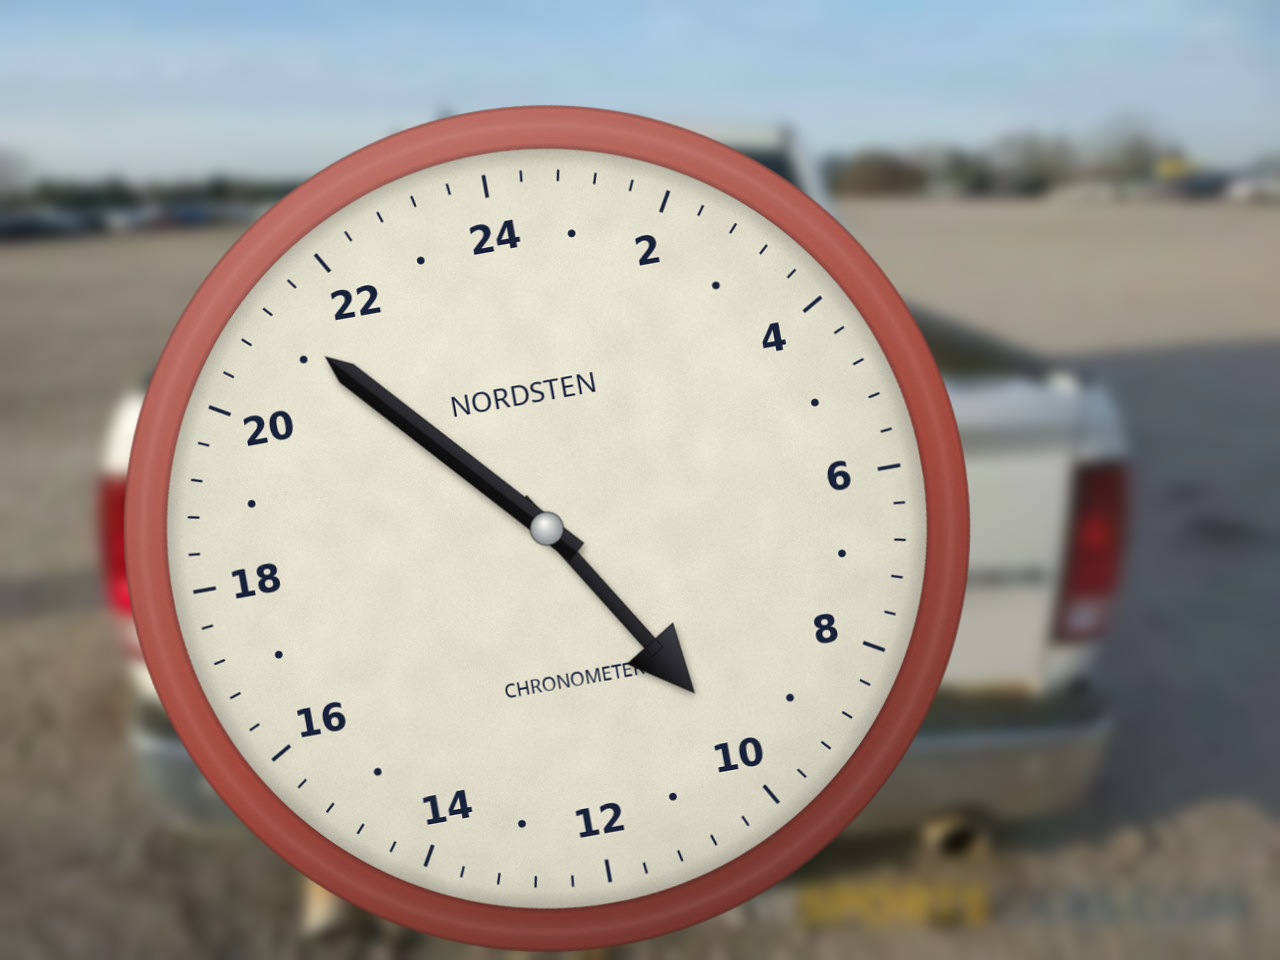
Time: **9:53**
